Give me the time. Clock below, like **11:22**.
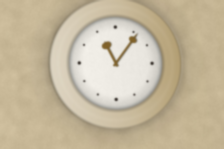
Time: **11:06**
